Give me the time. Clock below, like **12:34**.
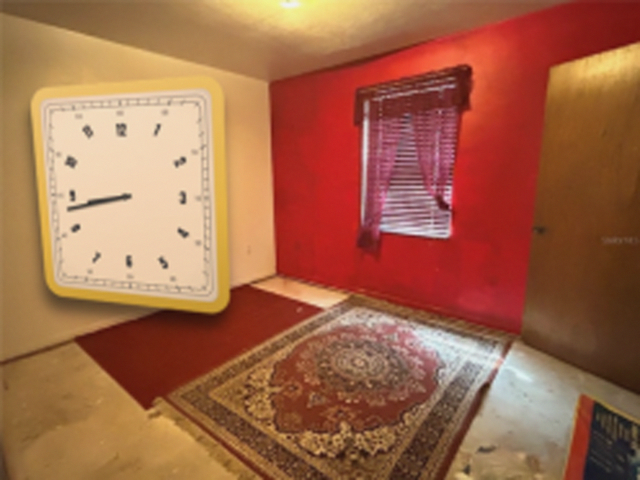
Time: **8:43**
